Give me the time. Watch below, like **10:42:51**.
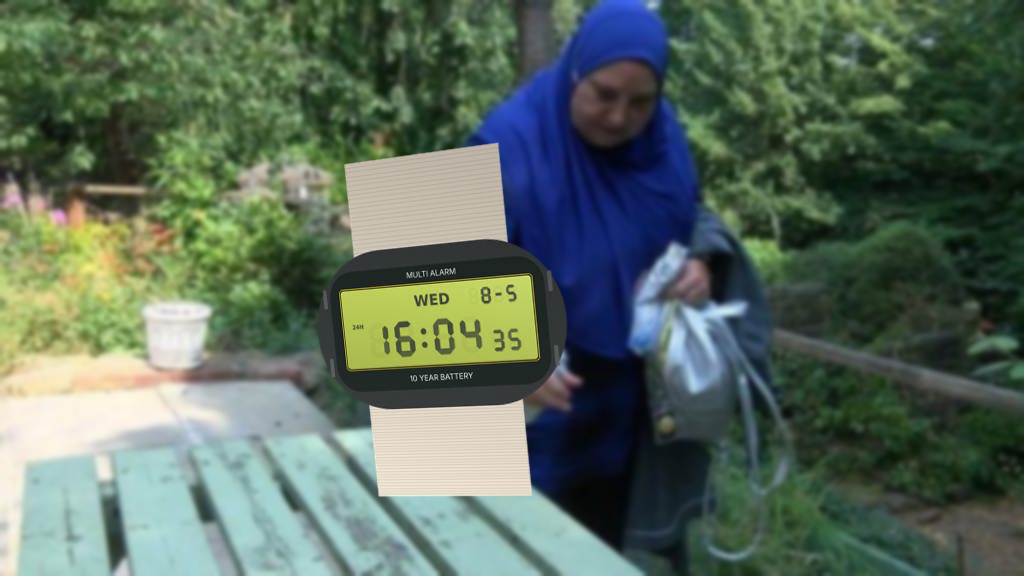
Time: **16:04:35**
